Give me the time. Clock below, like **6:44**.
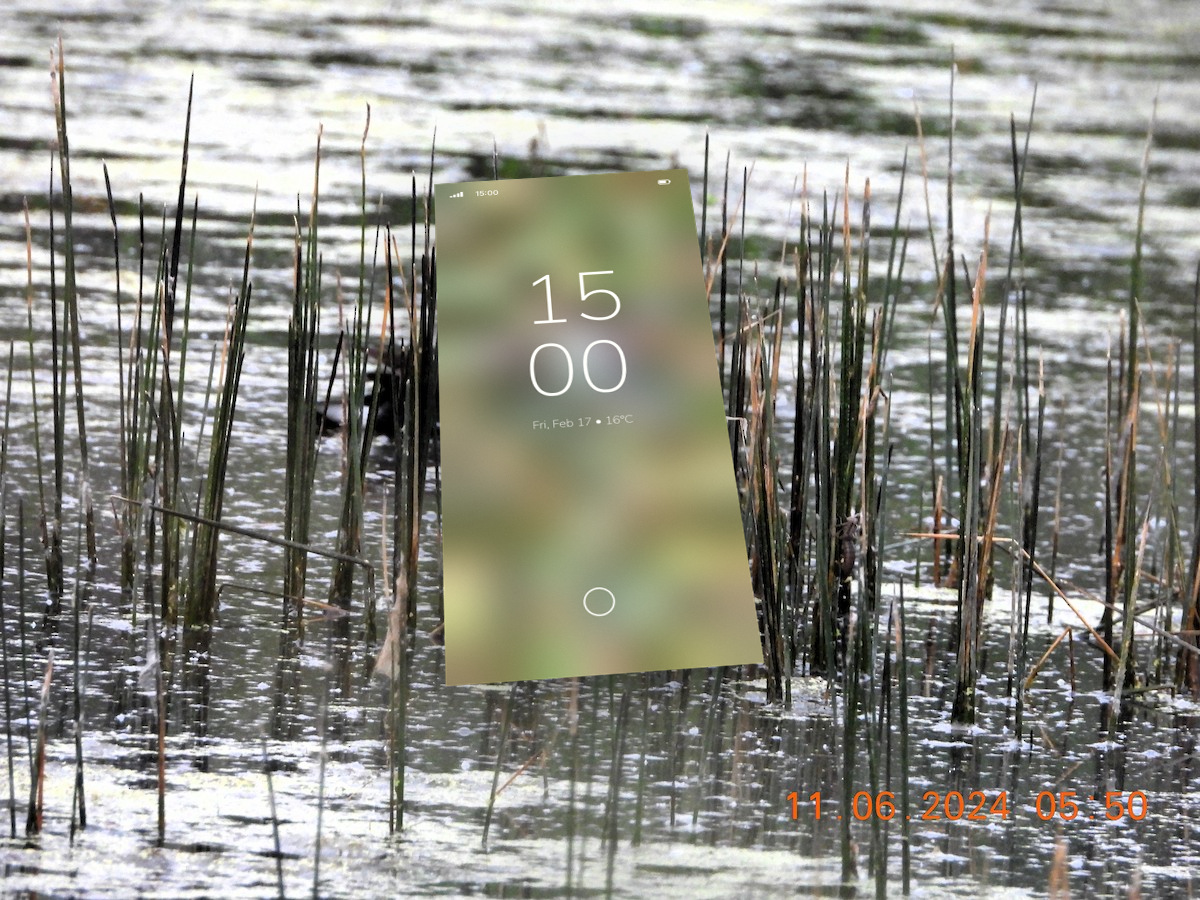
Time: **15:00**
